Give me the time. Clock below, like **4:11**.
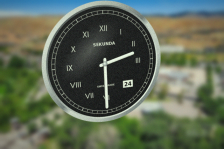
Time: **2:30**
